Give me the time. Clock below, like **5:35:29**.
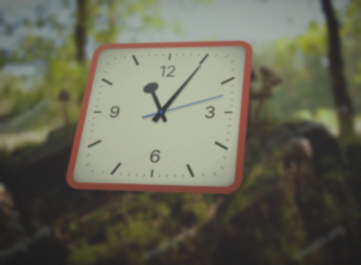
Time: **11:05:12**
